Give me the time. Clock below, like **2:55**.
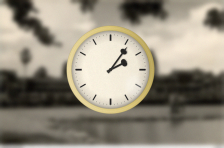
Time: **2:06**
